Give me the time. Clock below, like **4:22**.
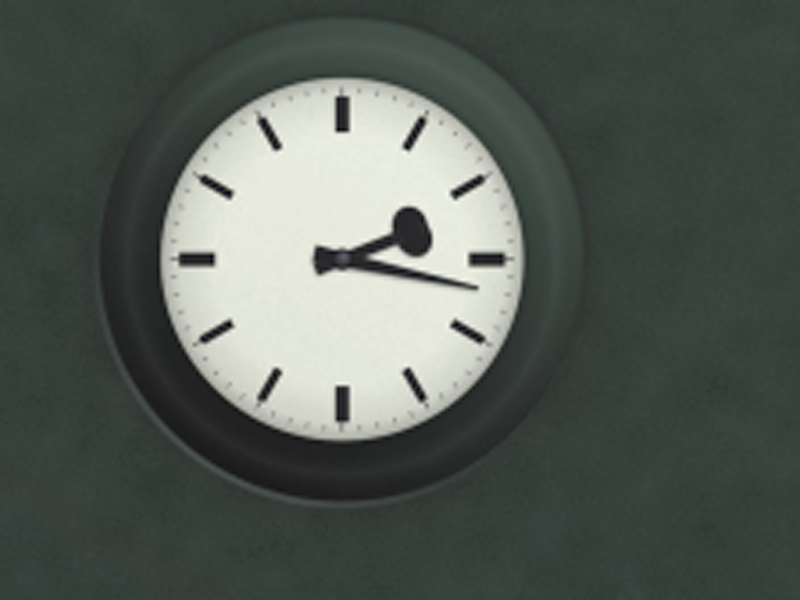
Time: **2:17**
